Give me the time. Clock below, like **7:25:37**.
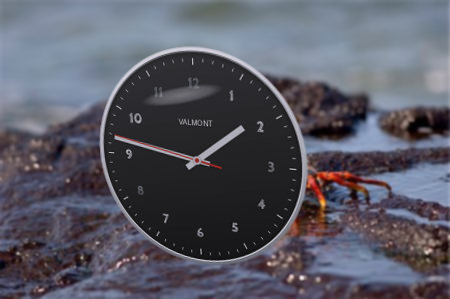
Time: **1:46:47**
